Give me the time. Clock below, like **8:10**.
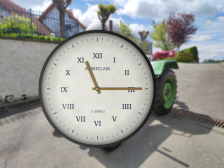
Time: **11:15**
